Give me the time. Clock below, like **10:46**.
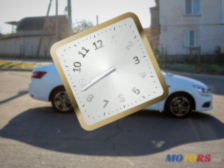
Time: **8:43**
